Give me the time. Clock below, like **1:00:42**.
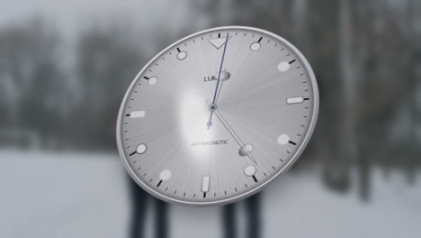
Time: **12:24:01**
